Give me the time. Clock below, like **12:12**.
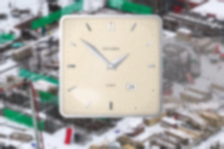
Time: **1:52**
